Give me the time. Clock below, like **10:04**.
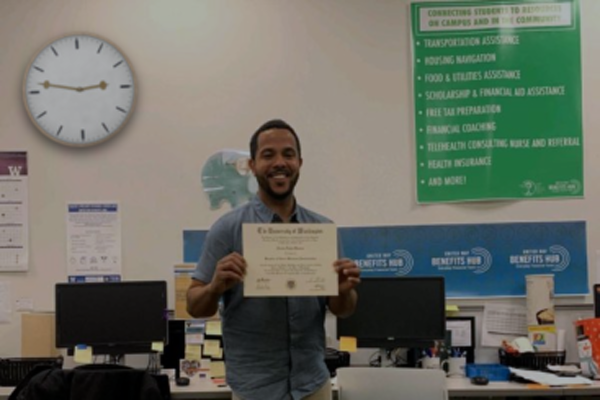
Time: **2:47**
